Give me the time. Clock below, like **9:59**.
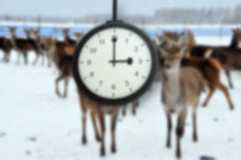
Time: **3:00**
